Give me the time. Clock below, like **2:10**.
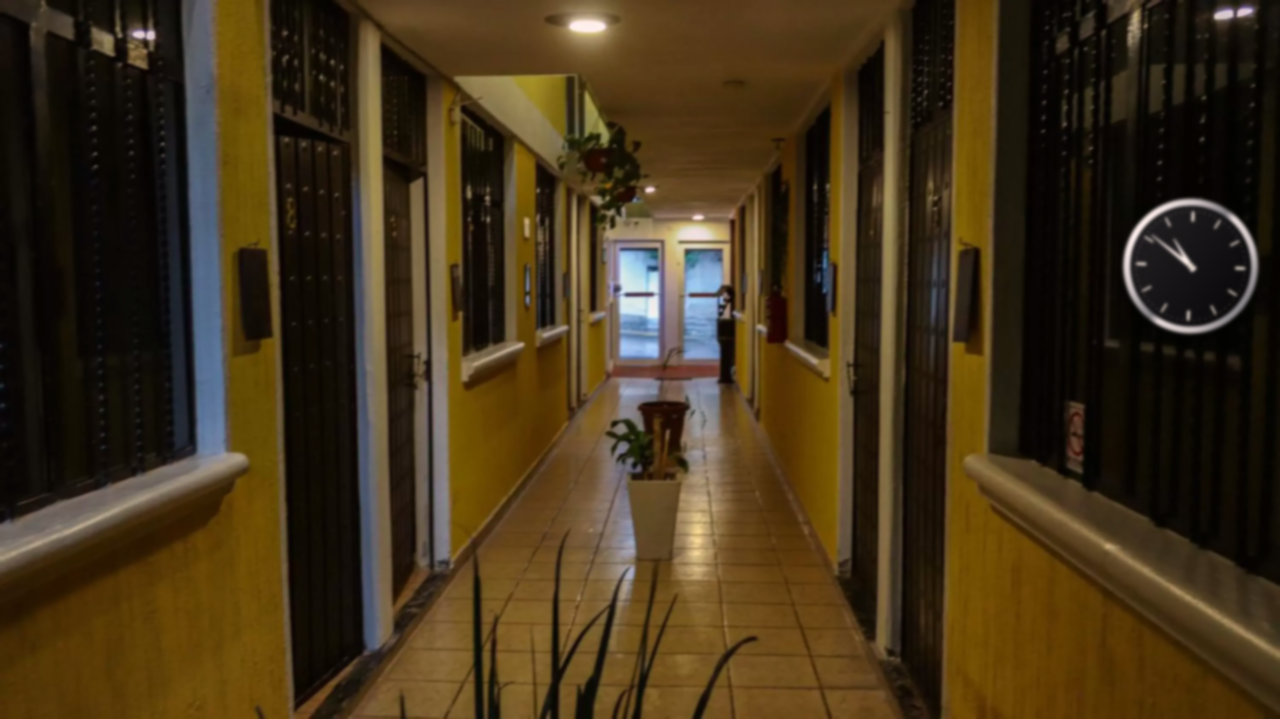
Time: **10:51**
